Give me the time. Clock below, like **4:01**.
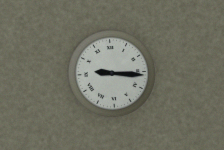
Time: **9:16**
